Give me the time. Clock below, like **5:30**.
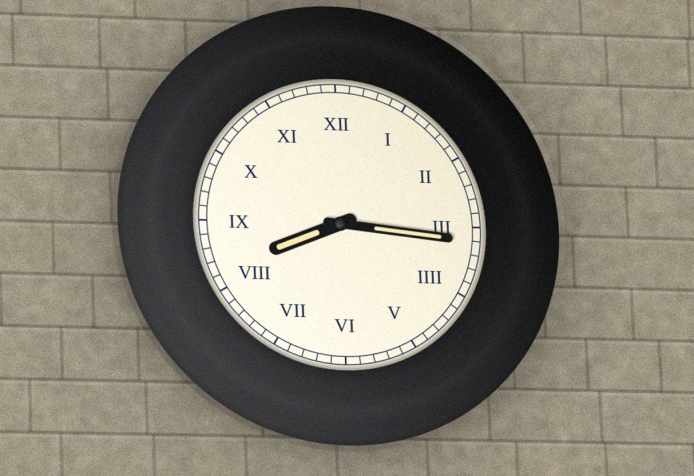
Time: **8:16**
